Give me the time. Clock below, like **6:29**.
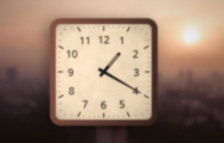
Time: **1:20**
